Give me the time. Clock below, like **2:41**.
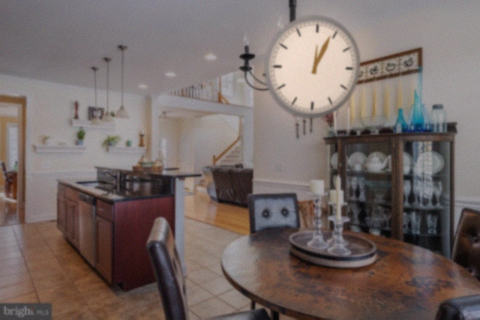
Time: **12:04**
